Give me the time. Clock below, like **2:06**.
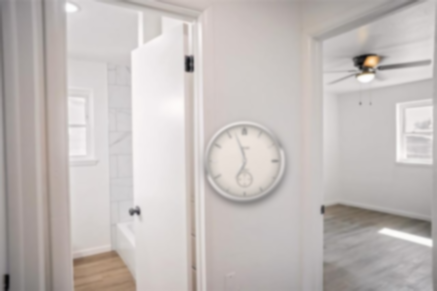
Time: **6:57**
